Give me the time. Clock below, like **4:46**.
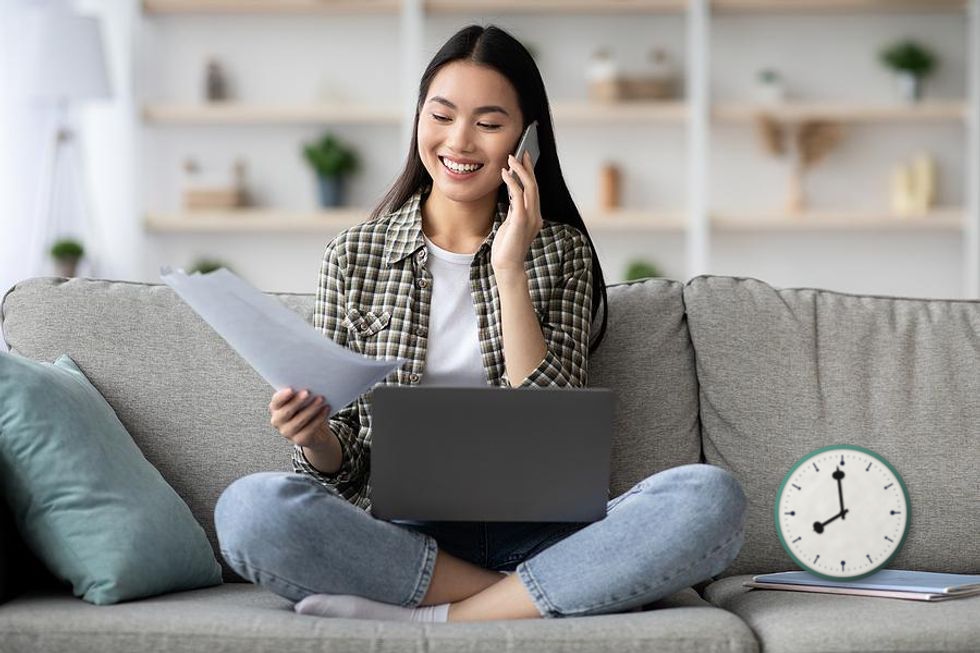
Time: **7:59**
